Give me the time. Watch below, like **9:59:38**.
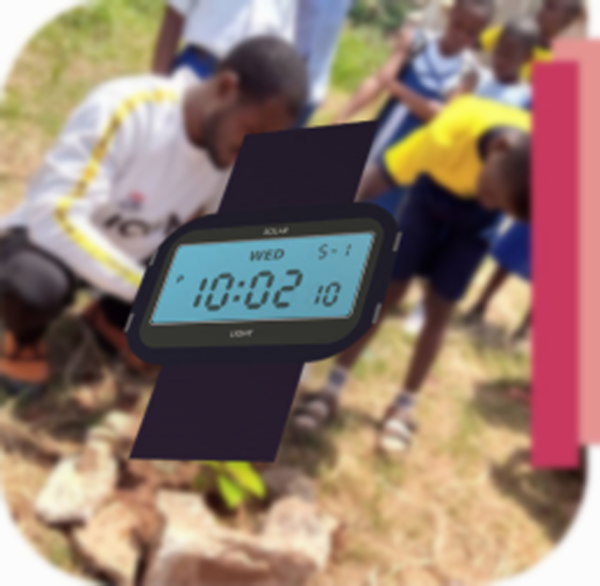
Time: **10:02:10**
